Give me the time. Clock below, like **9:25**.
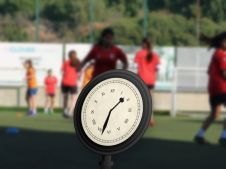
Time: **1:33**
